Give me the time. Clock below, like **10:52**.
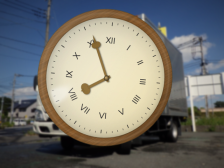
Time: **7:56**
